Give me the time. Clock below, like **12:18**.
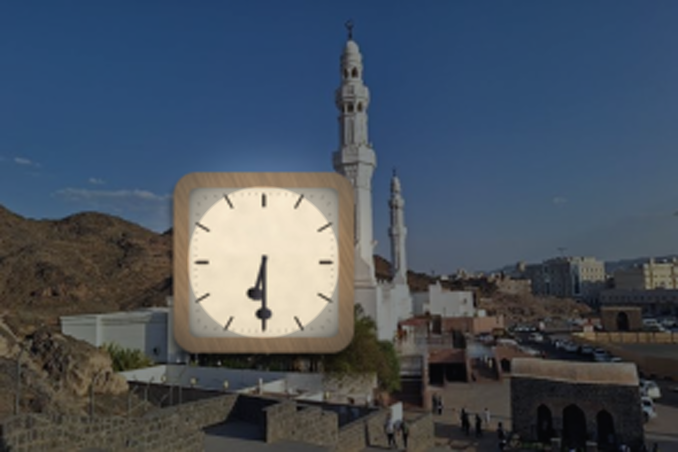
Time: **6:30**
